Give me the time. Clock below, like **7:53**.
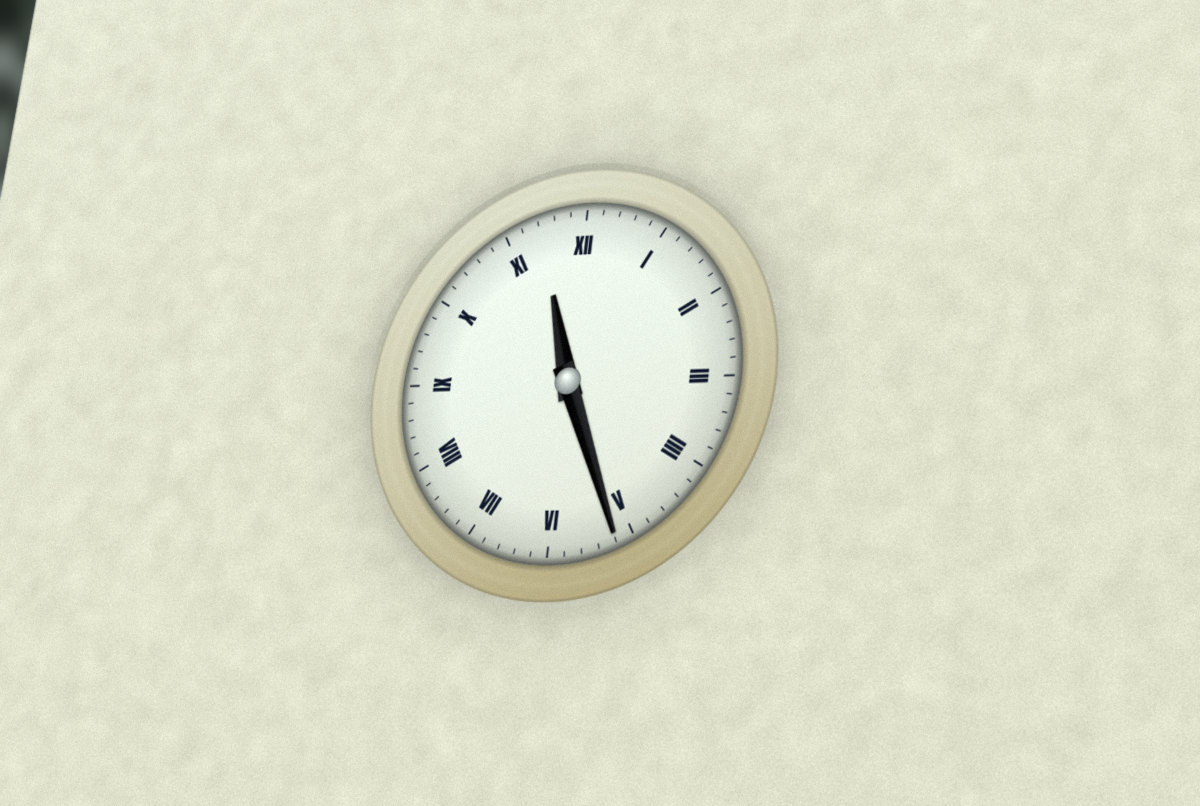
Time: **11:26**
